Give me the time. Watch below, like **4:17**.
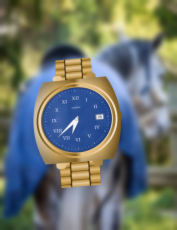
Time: **6:38**
